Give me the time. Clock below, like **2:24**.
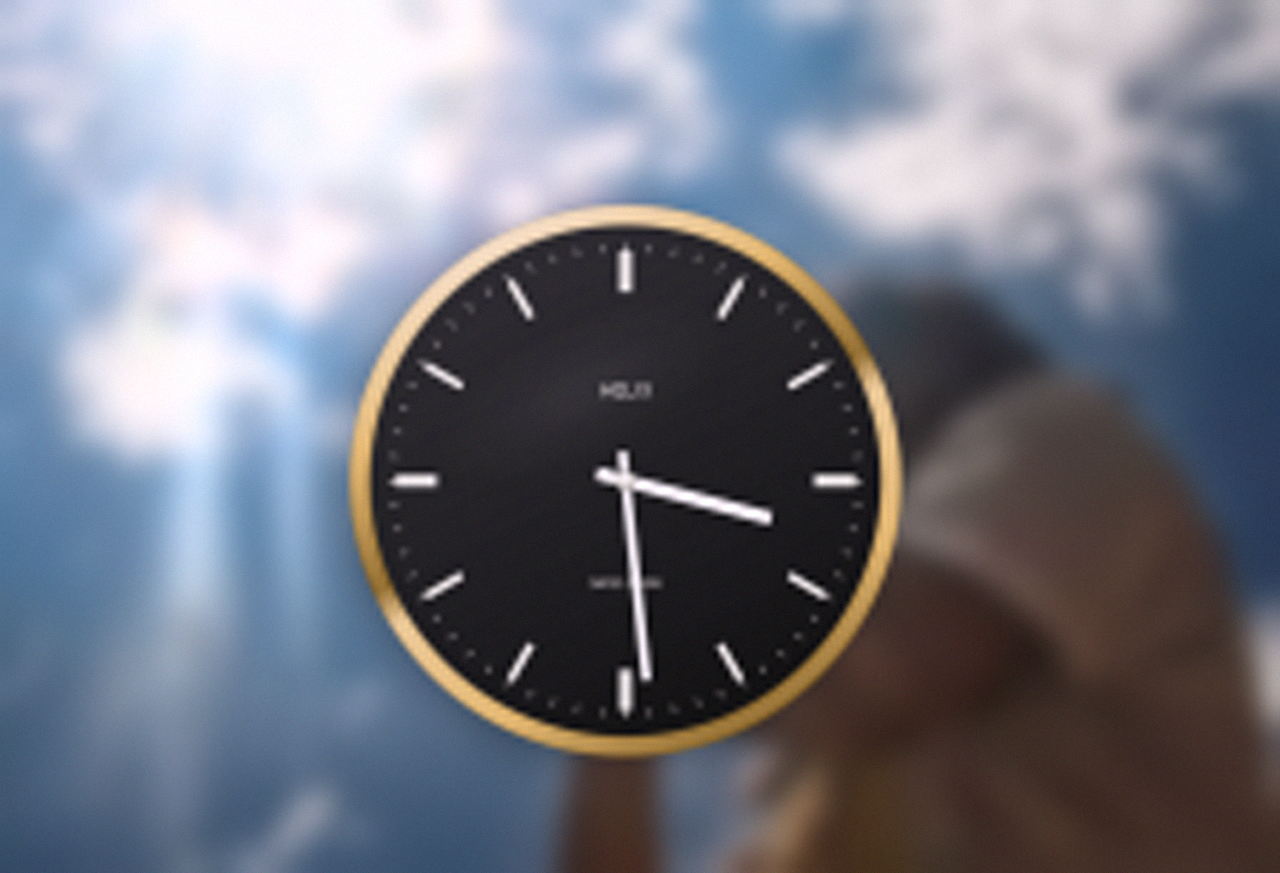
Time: **3:29**
